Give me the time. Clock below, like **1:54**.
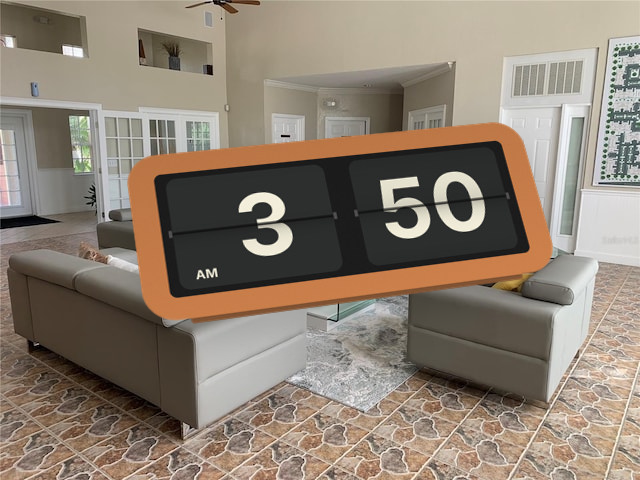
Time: **3:50**
